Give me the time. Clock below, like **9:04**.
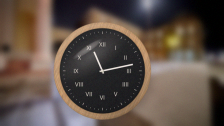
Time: **11:13**
